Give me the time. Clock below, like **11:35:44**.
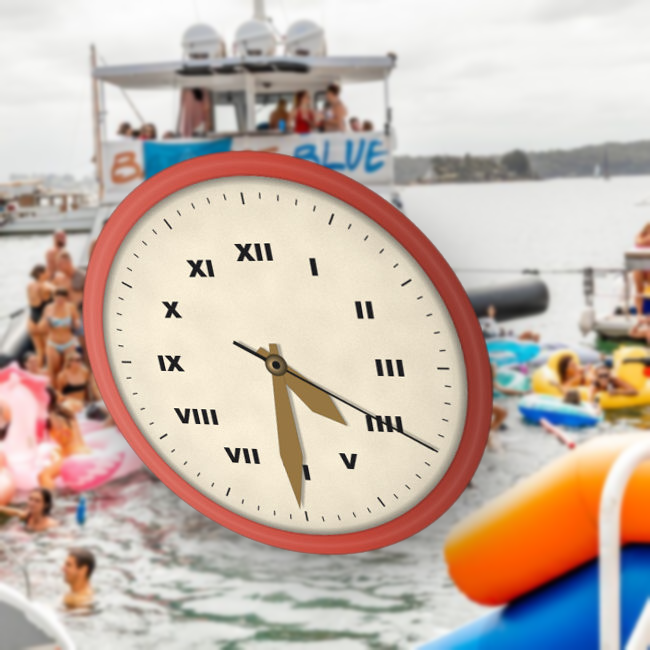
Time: **4:30:20**
